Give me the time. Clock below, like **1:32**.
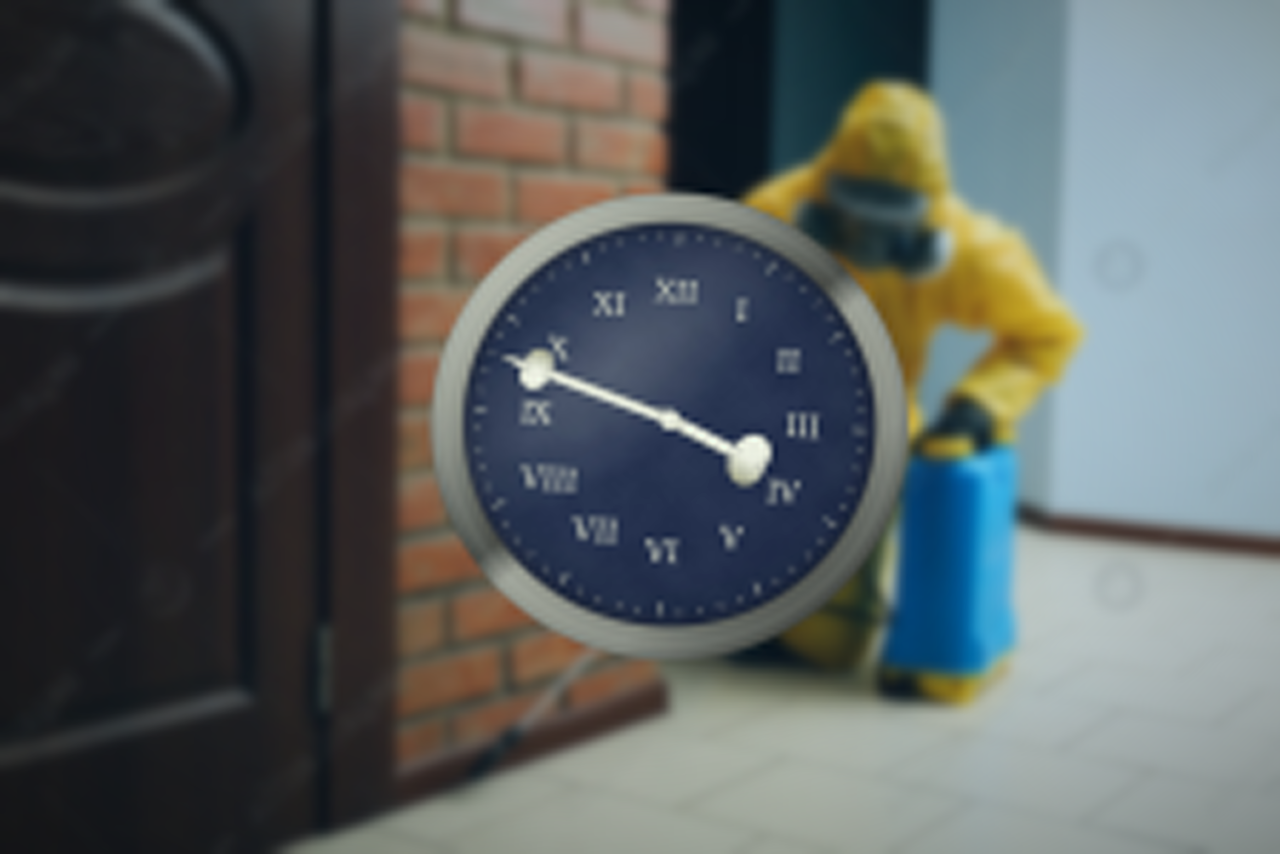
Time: **3:48**
